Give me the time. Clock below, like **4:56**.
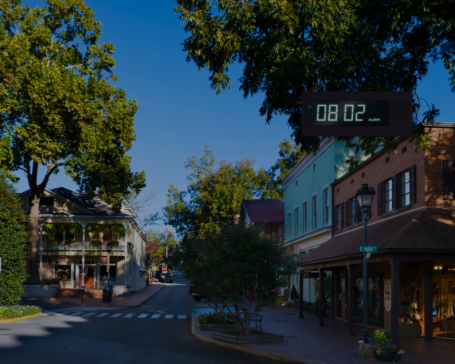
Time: **8:02**
